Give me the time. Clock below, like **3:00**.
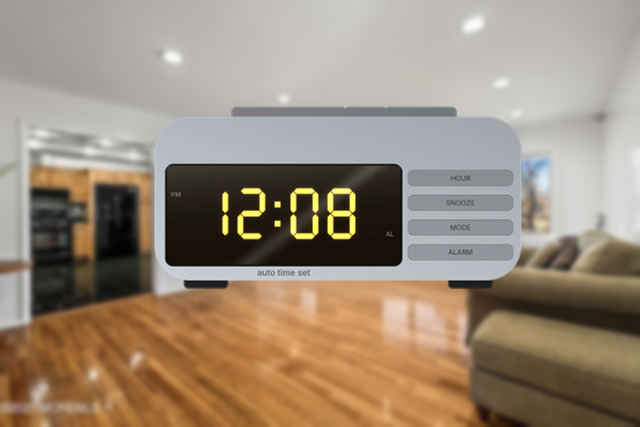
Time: **12:08**
